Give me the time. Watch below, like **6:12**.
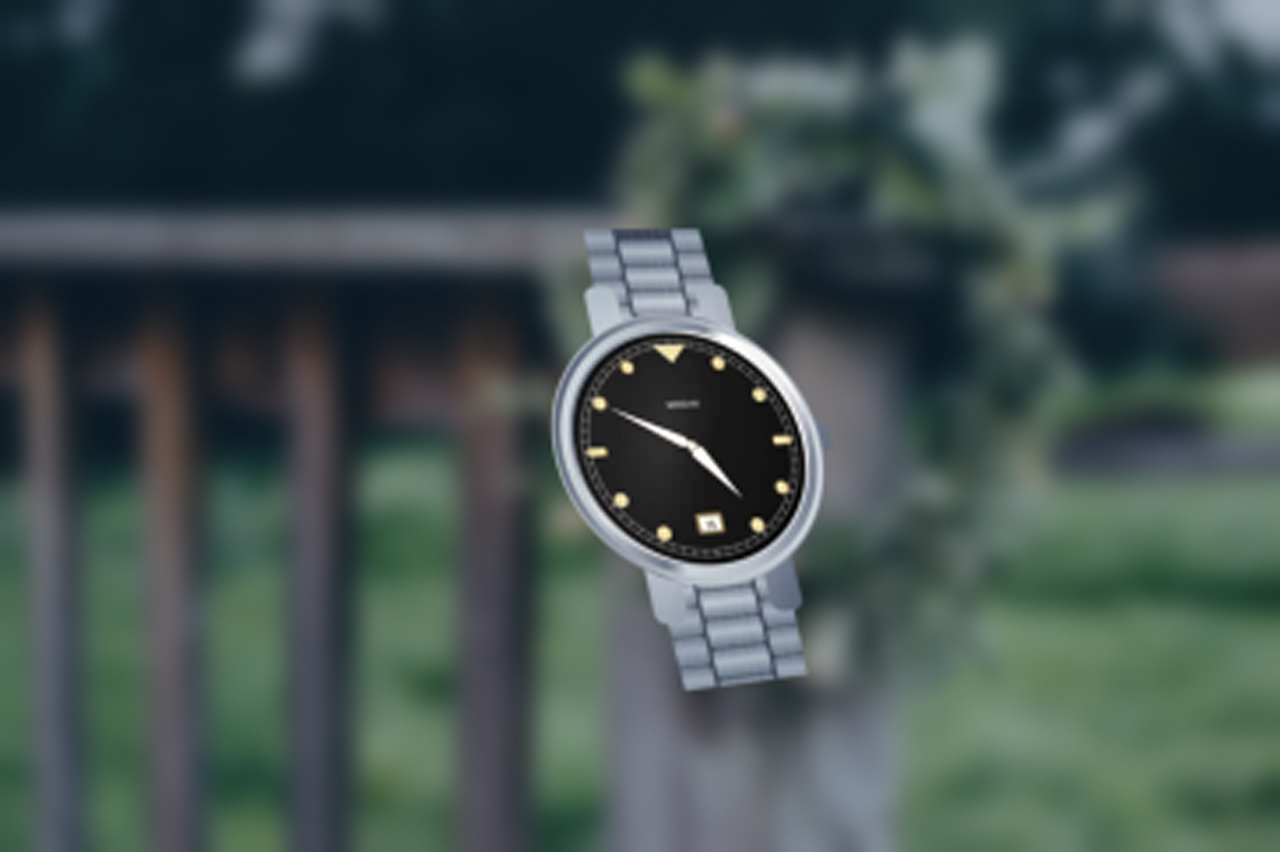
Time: **4:50**
